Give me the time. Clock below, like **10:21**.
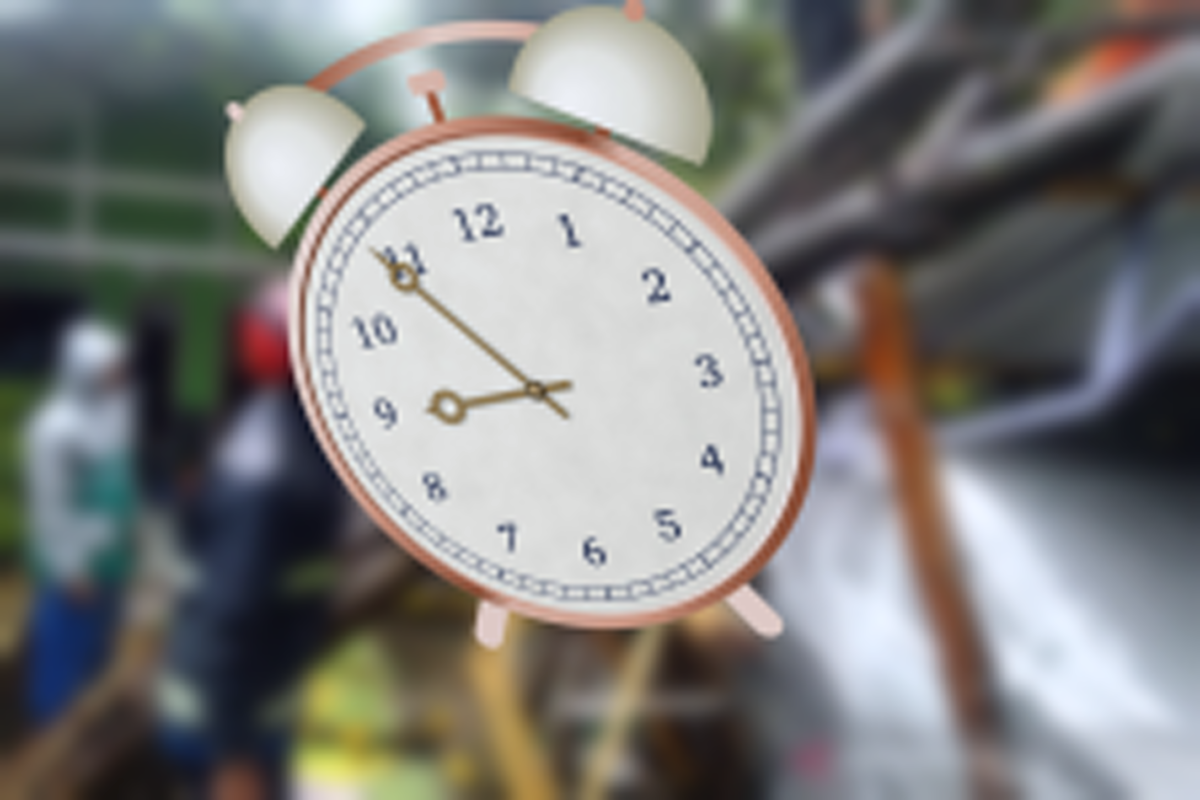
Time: **8:54**
